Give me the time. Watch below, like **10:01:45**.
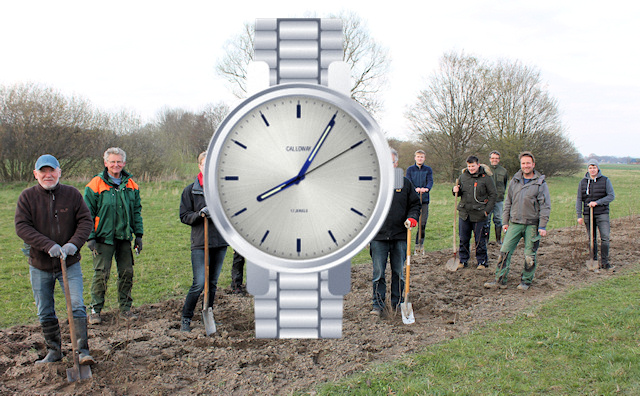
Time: **8:05:10**
